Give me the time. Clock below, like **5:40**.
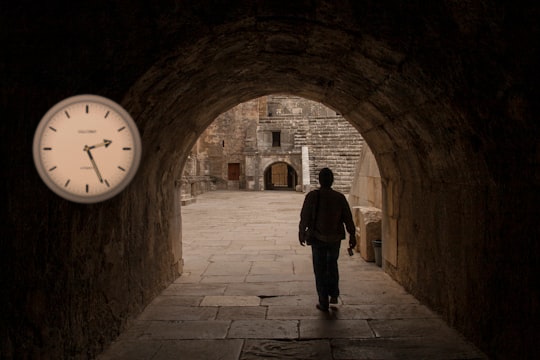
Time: **2:26**
